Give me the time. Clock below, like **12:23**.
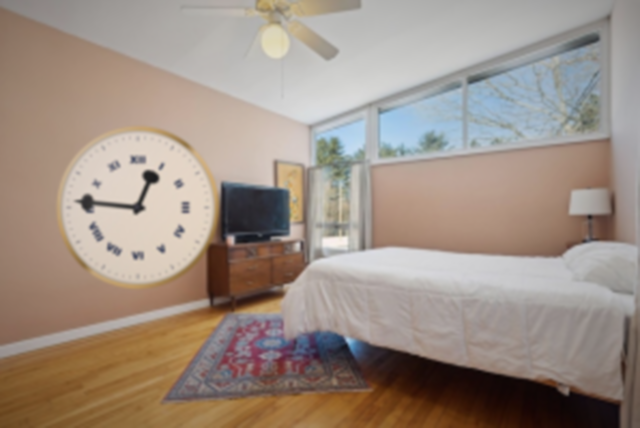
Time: **12:46**
